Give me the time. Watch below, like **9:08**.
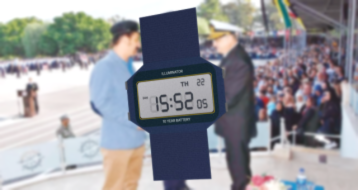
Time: **15:52**
